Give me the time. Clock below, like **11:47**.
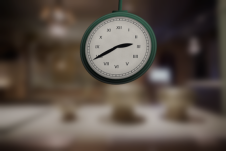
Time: **2:40**
